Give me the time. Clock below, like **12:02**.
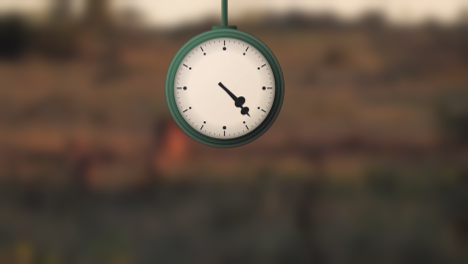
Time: **4:23**
